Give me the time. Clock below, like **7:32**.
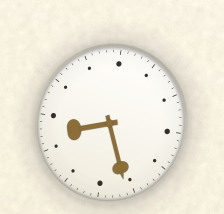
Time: **8:26**
